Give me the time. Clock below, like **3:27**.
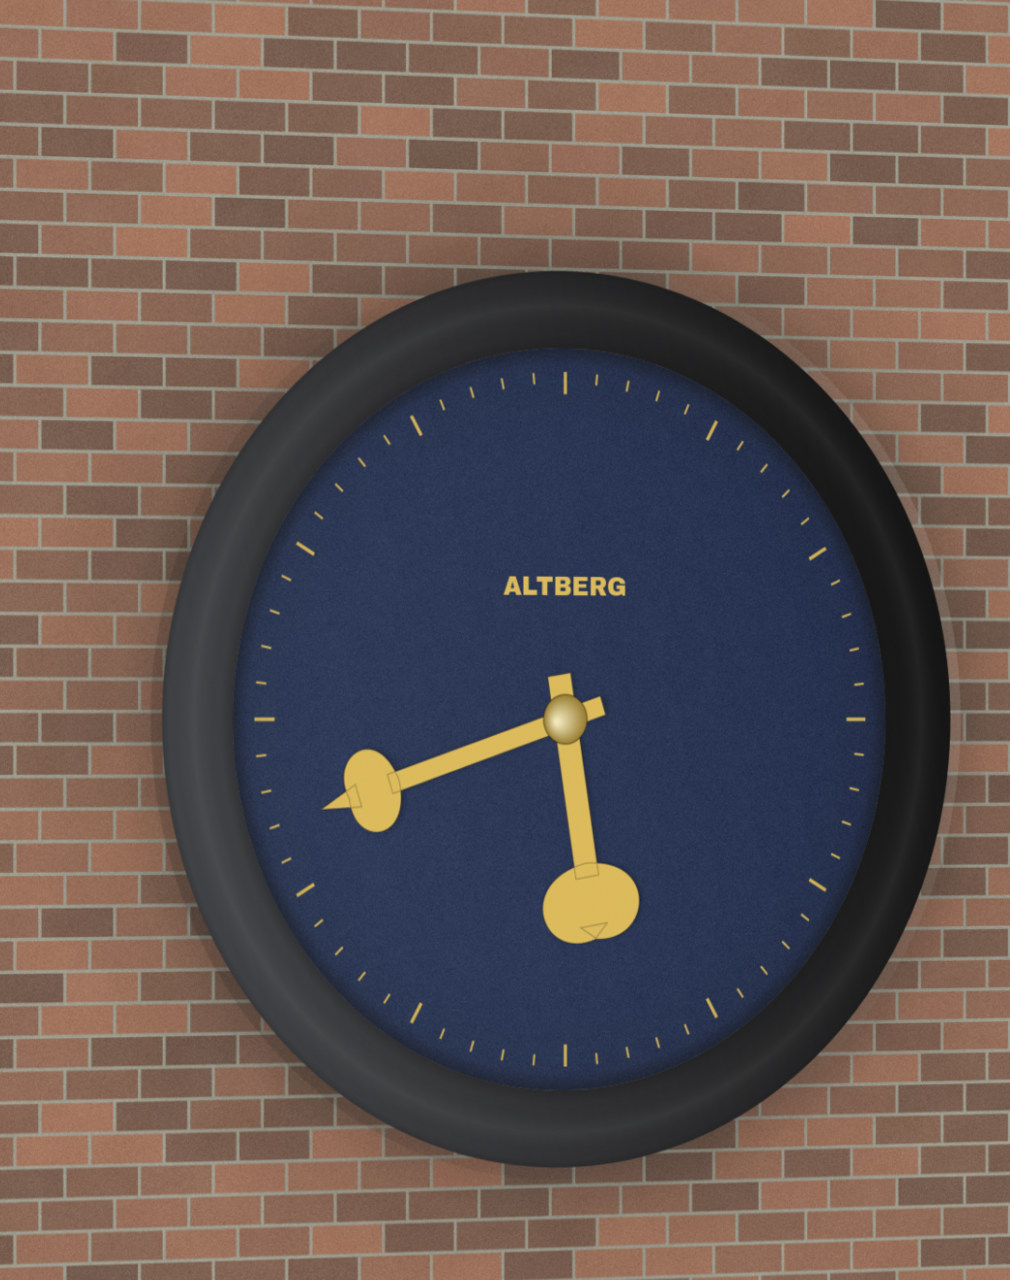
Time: **5:42**
